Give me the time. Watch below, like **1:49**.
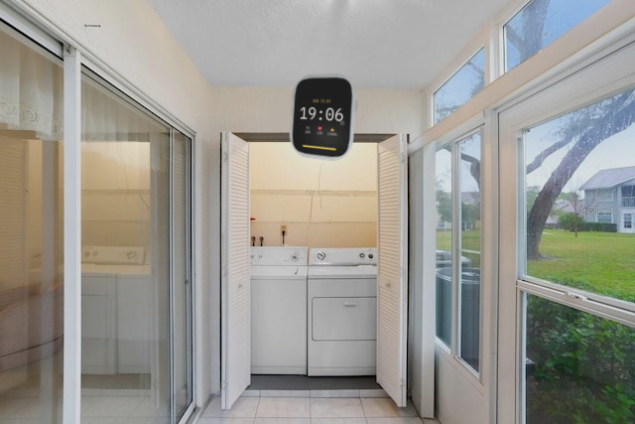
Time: **19:06**
